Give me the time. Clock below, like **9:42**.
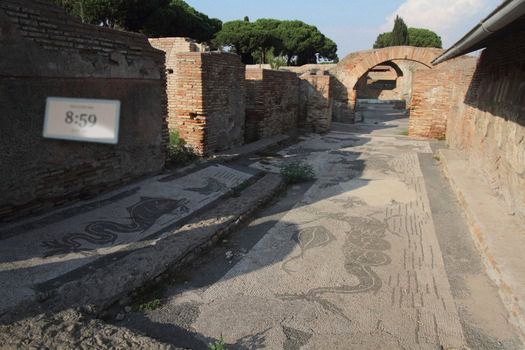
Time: **8:59**
